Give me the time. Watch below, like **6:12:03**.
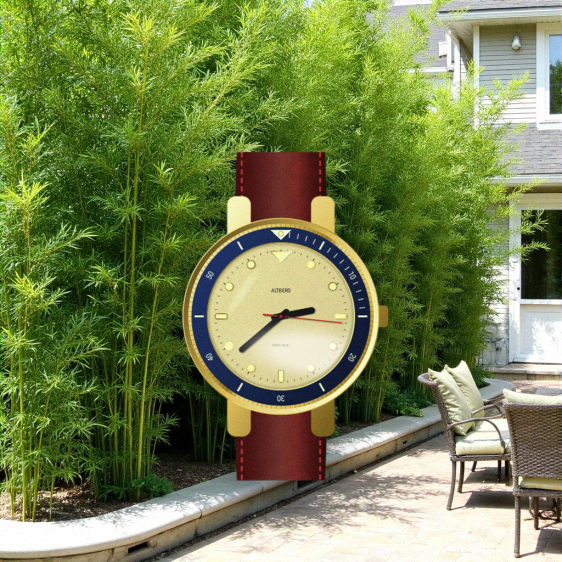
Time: **2:38:16**
